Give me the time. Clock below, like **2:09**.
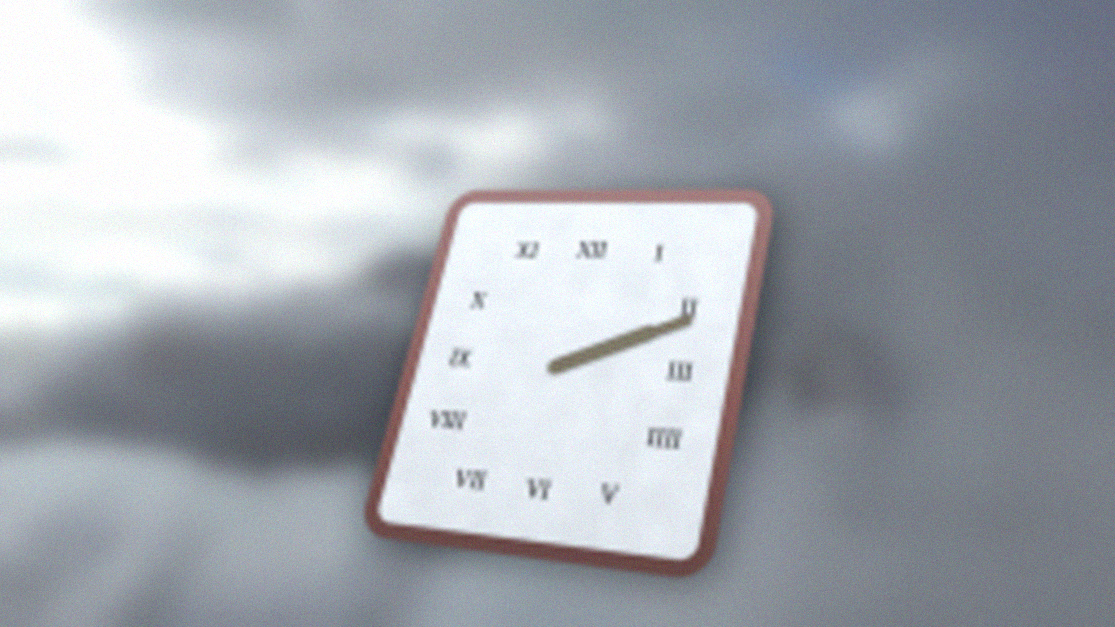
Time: **2:11**
